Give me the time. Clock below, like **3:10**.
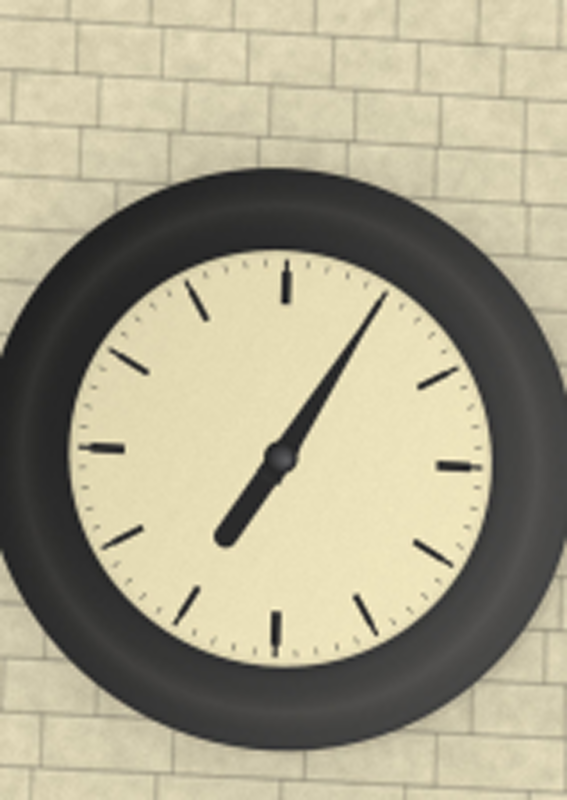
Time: **7:05**
